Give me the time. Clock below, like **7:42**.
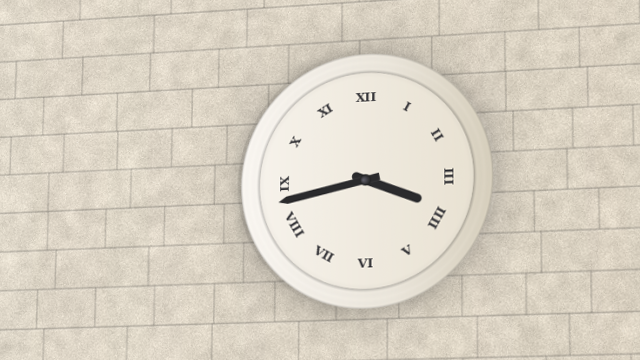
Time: **3:43**
